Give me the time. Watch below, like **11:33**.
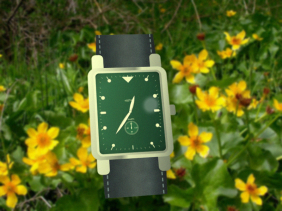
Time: **12:36**
